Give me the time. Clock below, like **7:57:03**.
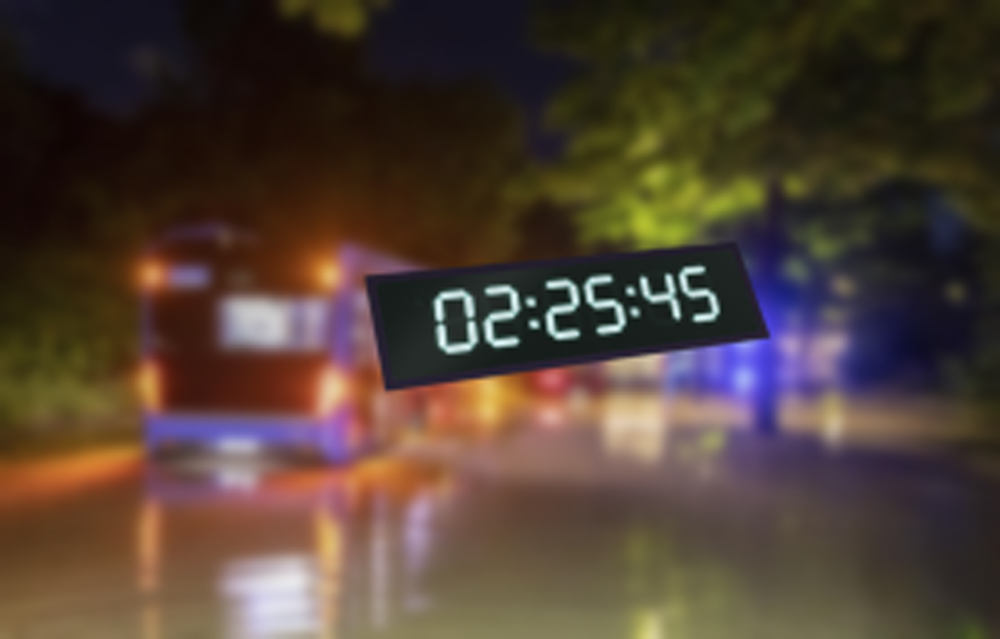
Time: **2:25:45**
